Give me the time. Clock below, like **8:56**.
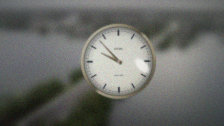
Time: **9:53**
